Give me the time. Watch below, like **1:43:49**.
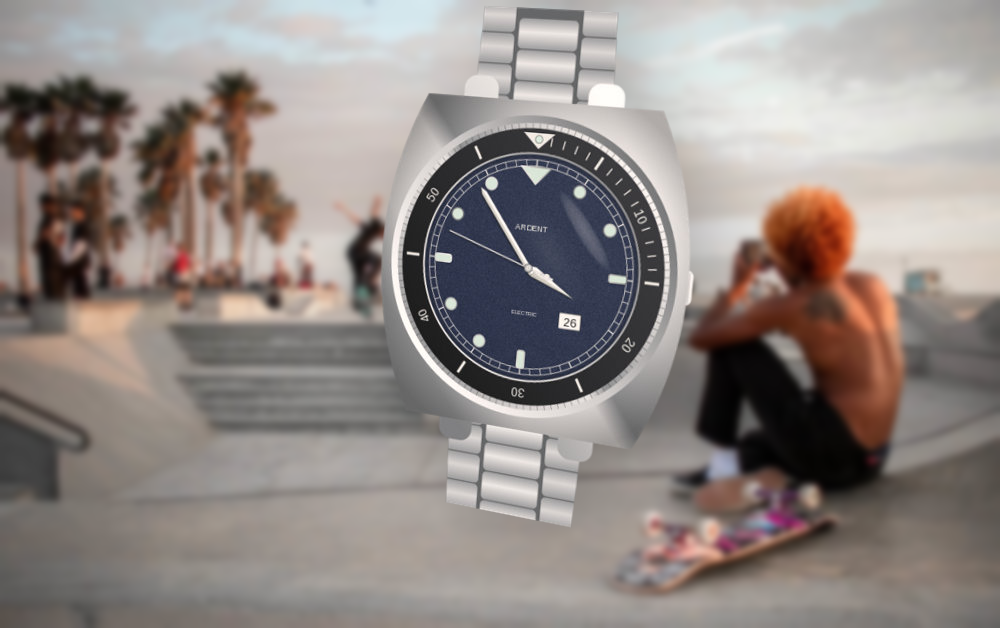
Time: **3:53:48**
